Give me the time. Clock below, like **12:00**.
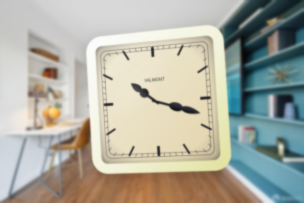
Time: **10:18**
